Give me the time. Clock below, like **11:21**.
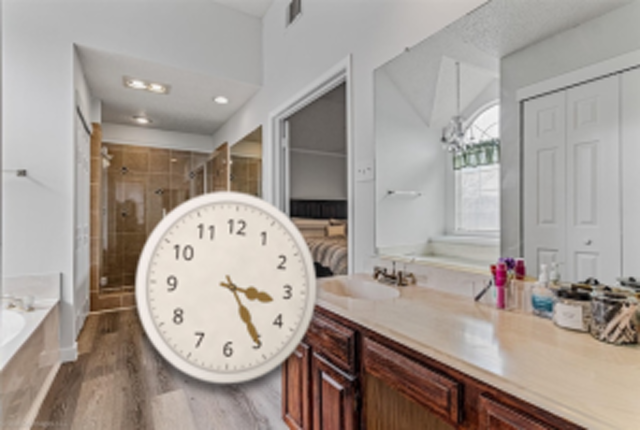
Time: **3:25**
